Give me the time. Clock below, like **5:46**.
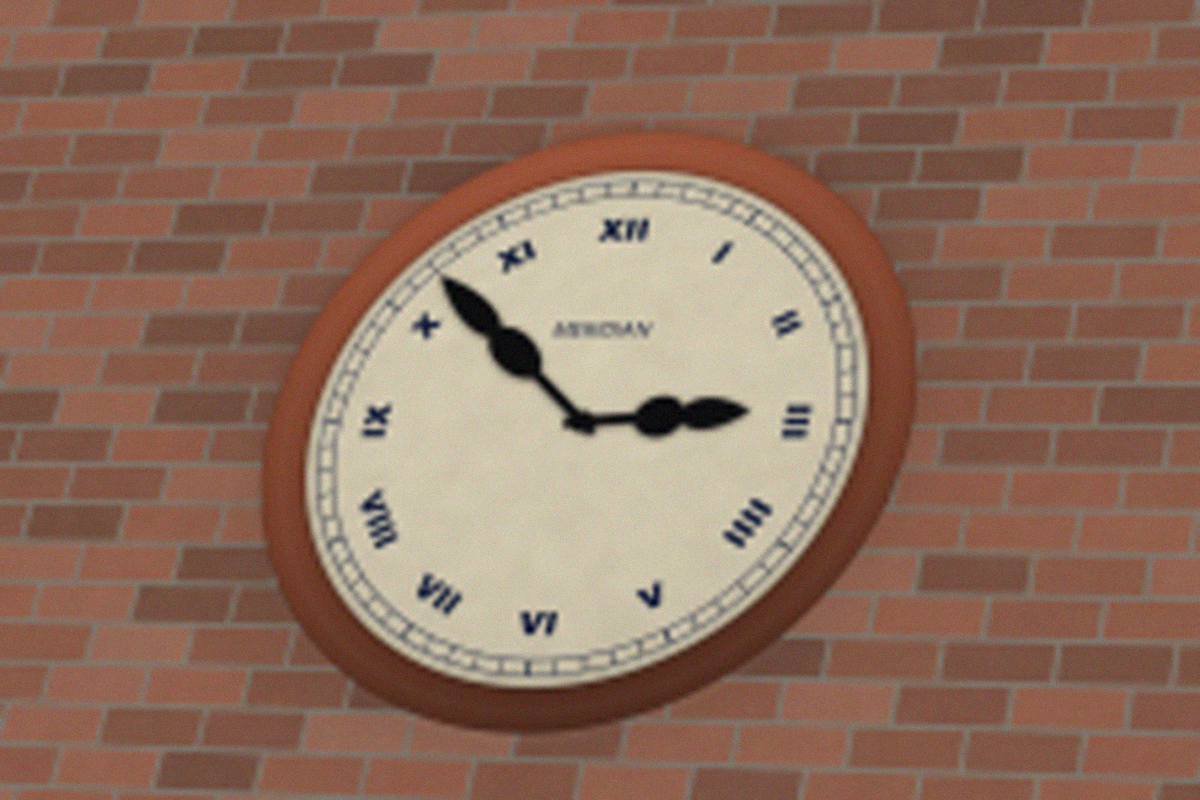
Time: **2:52**
